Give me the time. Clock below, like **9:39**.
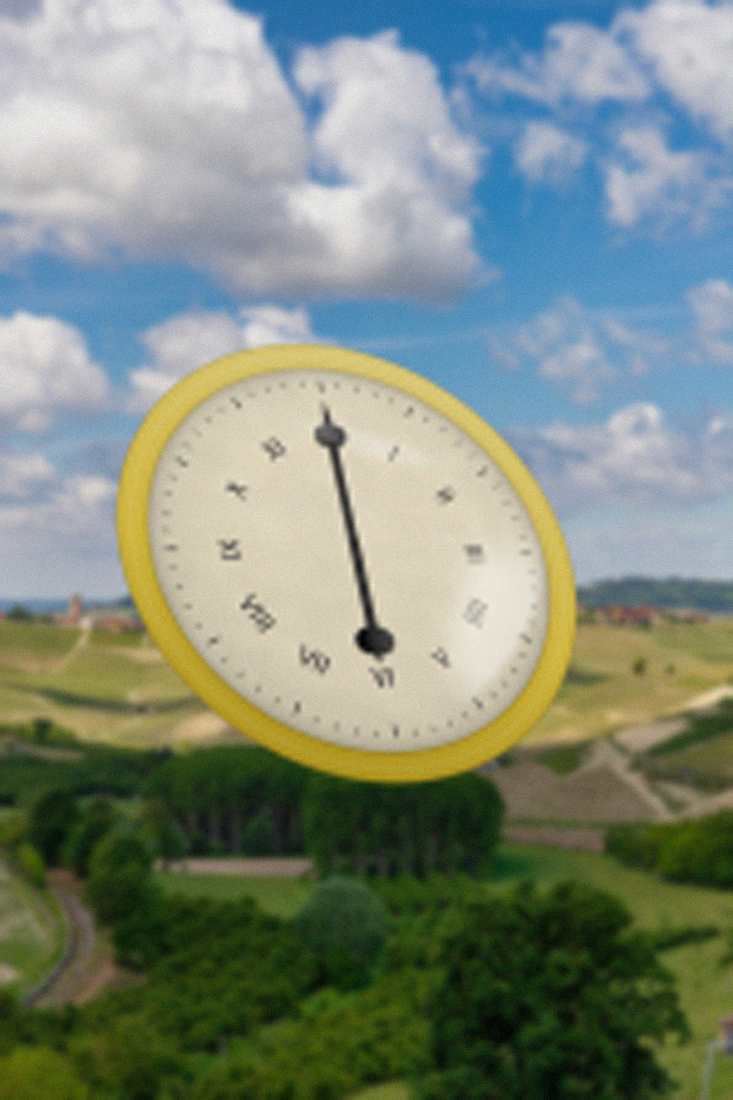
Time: **6:00**
